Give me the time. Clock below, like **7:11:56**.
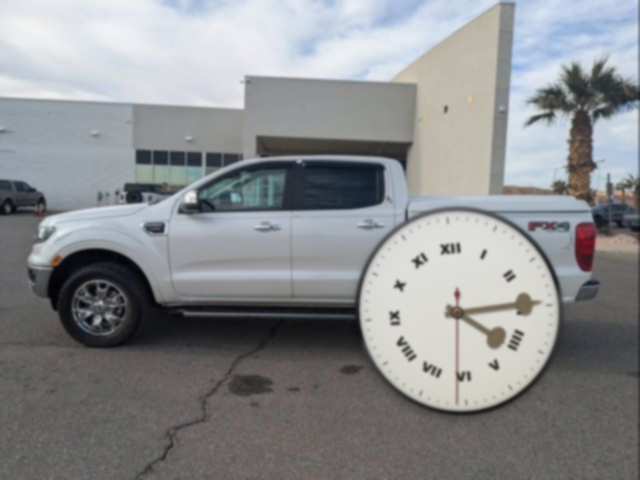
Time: **4:14:31**
